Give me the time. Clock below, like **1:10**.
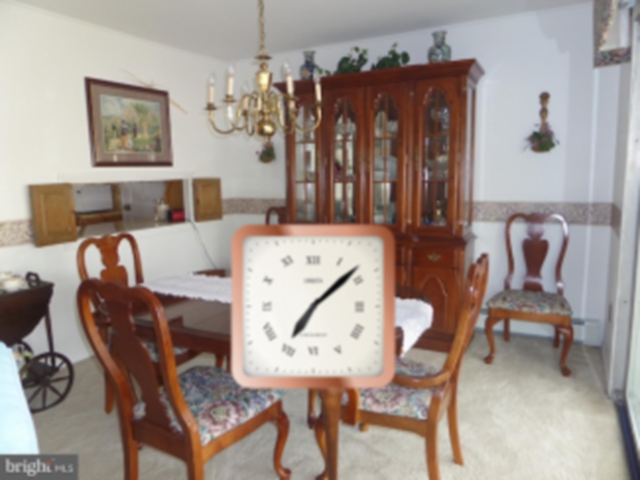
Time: **7:08**
